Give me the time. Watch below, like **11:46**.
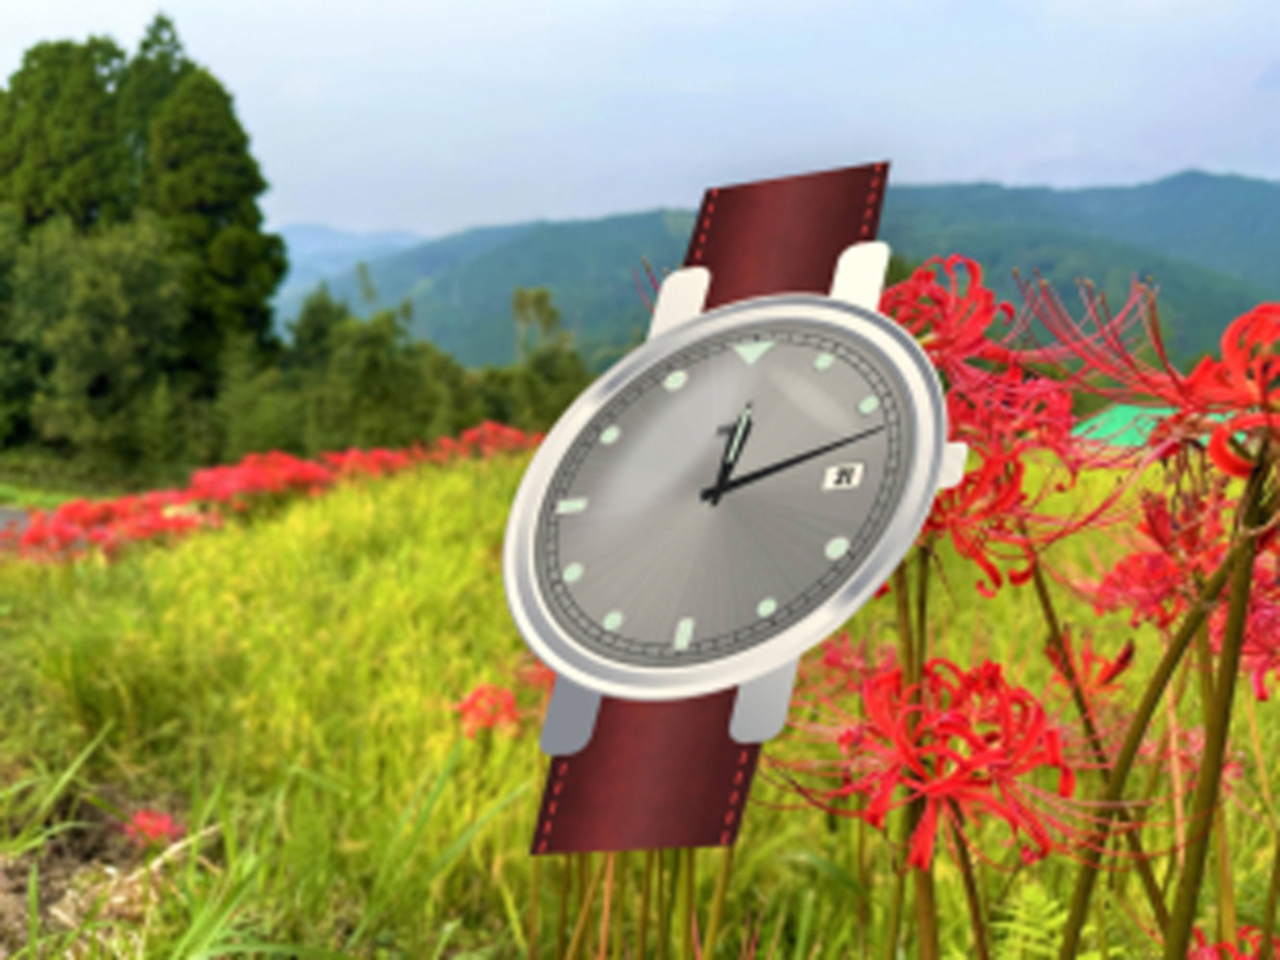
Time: **12:12**
